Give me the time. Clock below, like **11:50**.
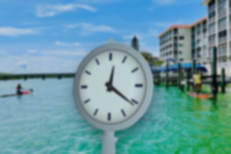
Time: **12:21**
